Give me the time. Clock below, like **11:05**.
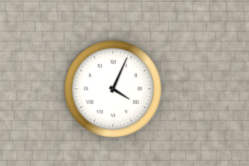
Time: **4:04**
